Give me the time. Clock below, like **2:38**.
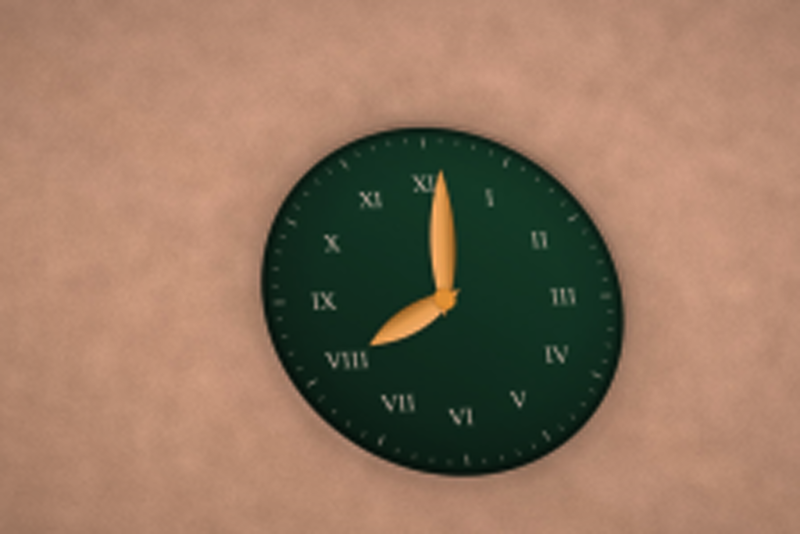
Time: **8:01**
